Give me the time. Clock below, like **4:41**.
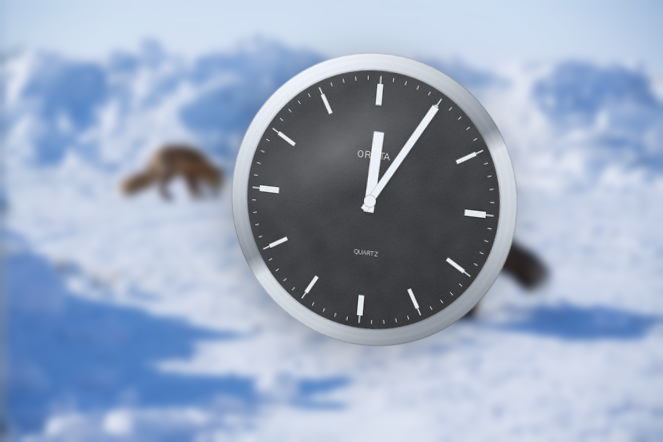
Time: **12:05**
